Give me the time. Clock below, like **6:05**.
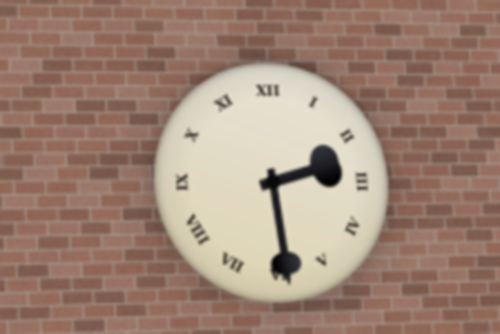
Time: **2:29**
